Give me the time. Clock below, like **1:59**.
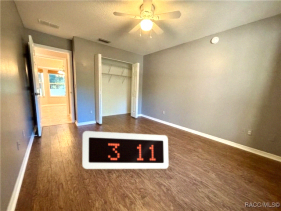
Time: **3:11**
